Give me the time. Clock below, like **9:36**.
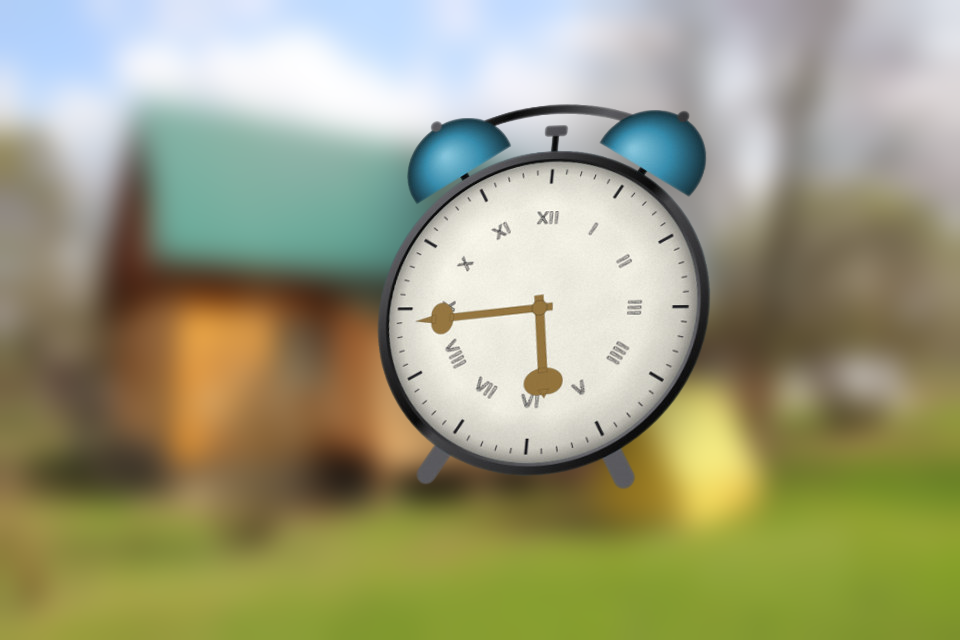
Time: **5:44**
